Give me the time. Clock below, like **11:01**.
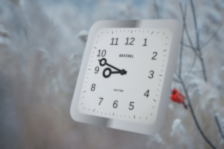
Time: **8:48**
